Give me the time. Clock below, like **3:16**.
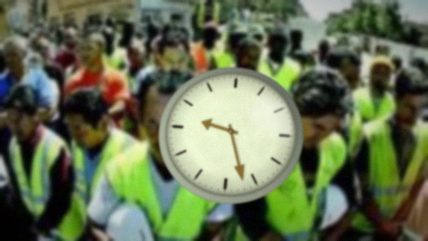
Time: **9:27**
